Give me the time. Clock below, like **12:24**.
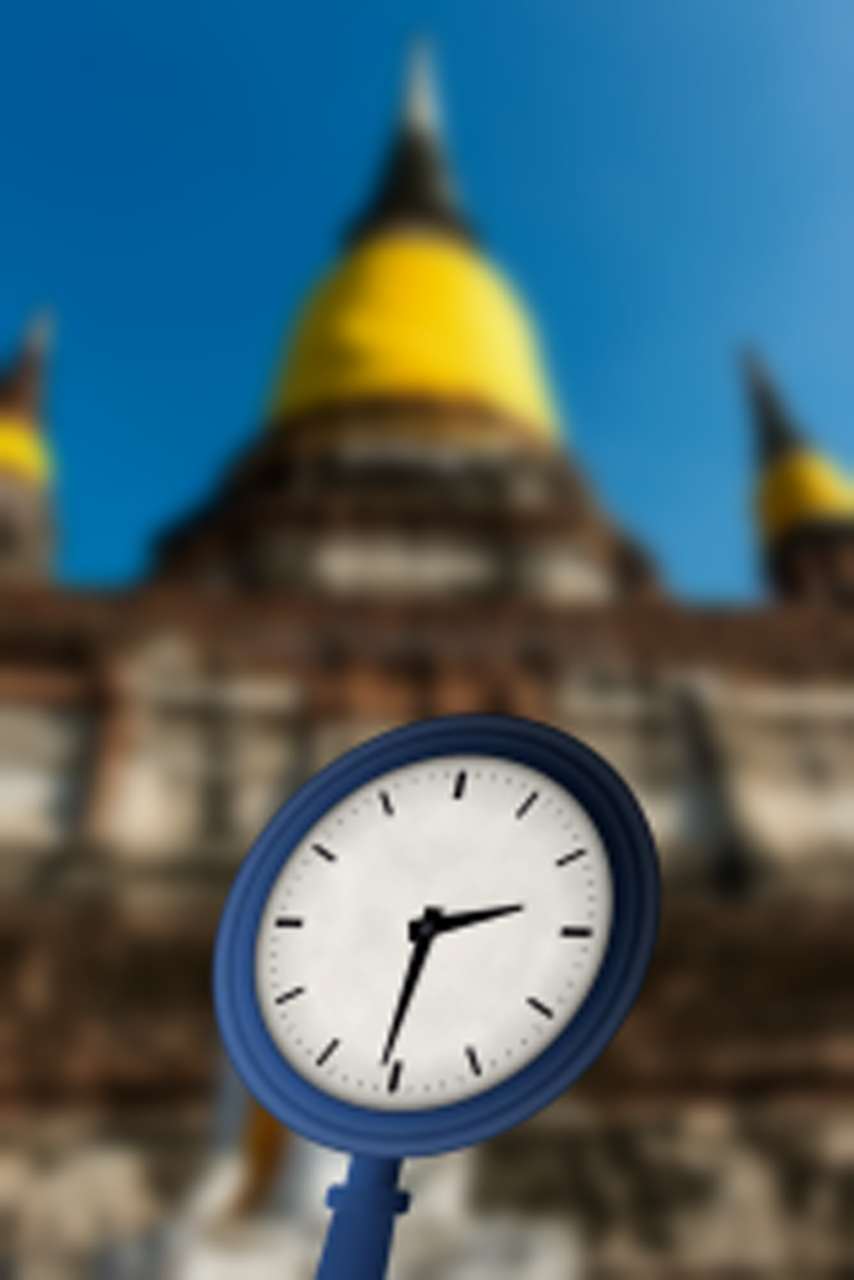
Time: **2:31**
